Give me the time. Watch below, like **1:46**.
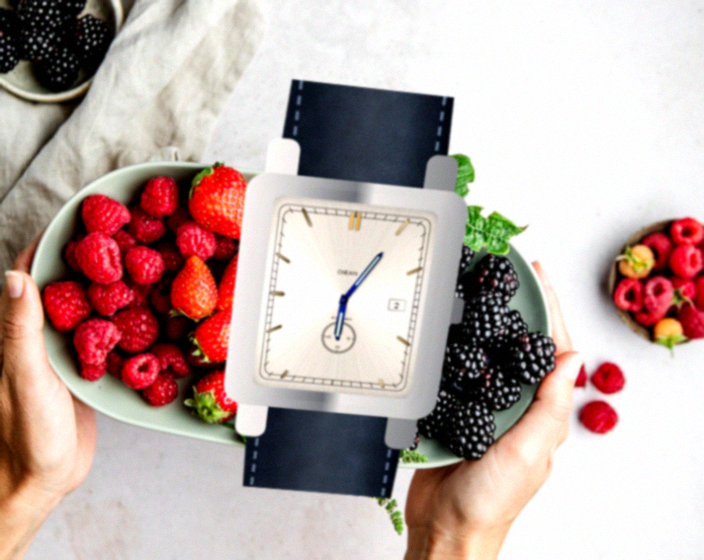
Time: **6:05**
